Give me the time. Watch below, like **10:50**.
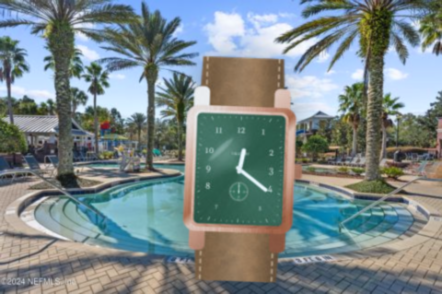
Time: **12:21**
